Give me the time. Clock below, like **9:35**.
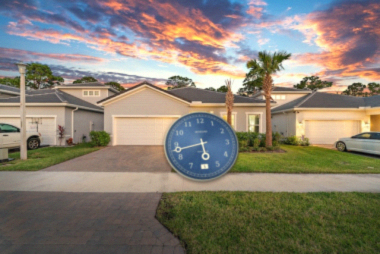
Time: **5:43**
